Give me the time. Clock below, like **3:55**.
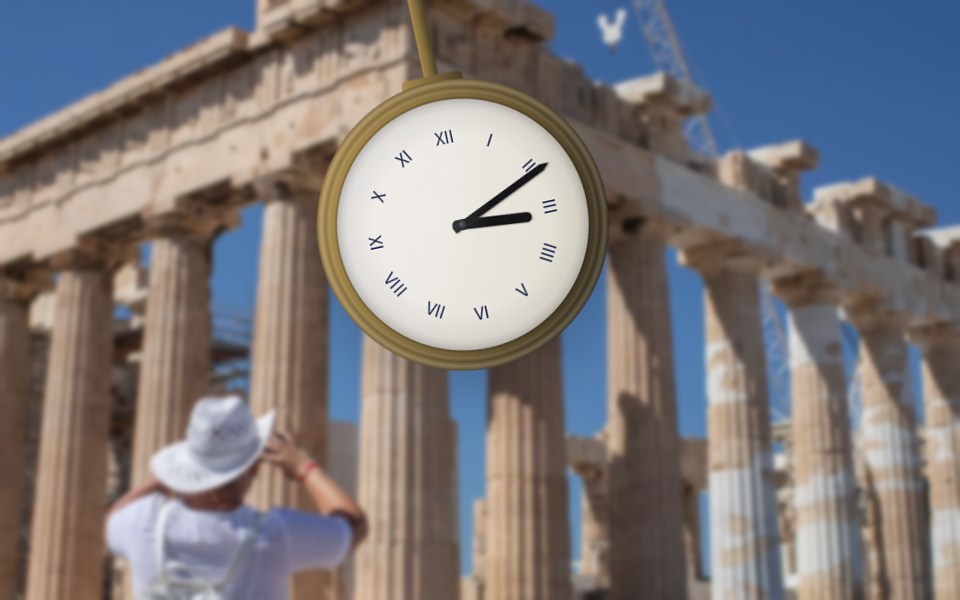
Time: **3:11**
